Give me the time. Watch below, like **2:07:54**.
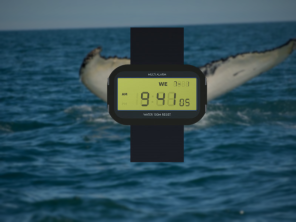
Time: **9:41:05**
